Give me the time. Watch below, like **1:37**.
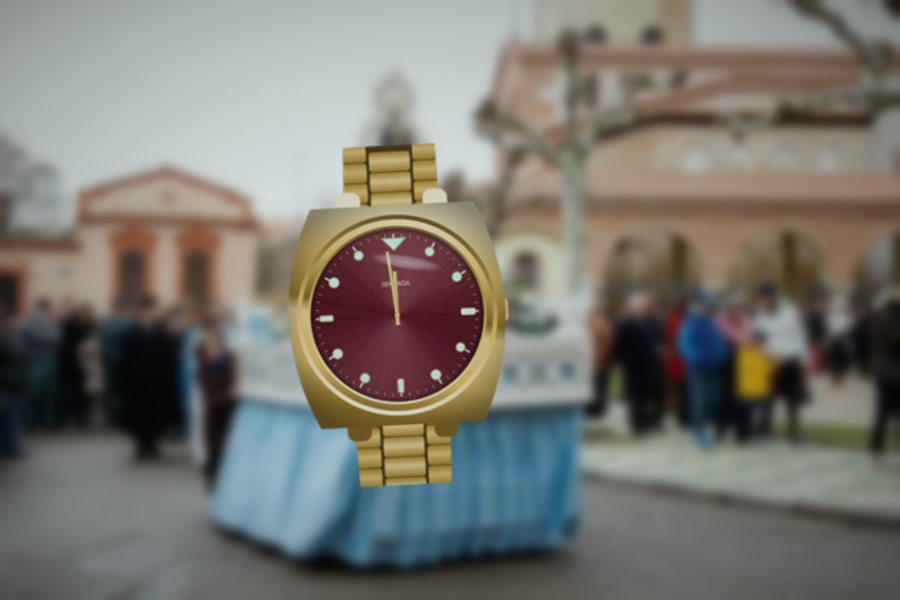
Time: **11:59**
